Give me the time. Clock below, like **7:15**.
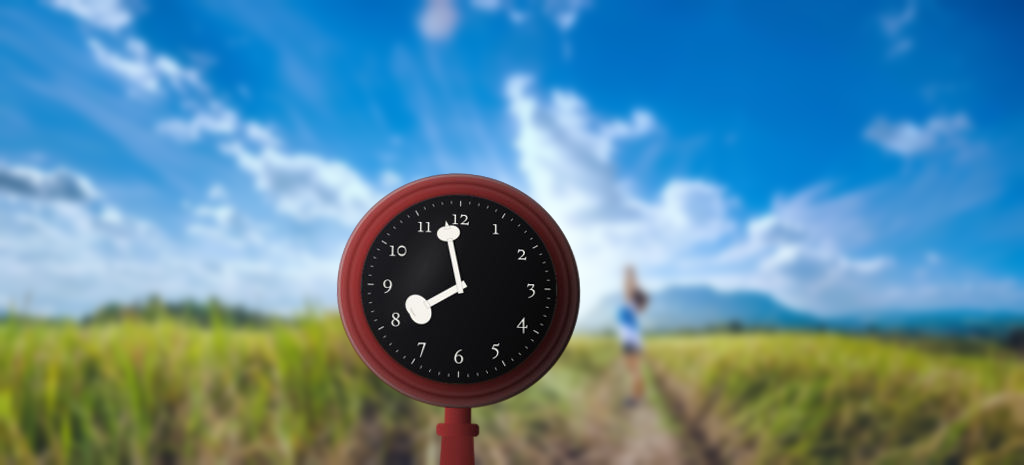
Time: **7:58**
